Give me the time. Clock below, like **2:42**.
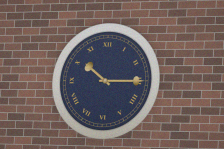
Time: **10:15**
